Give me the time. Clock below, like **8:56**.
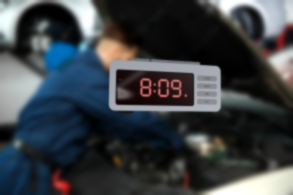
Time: **8:09**
